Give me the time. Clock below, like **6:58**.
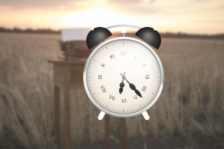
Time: **6:23**
